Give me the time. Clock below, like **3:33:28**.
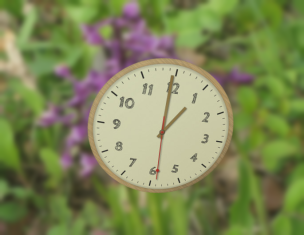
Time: **12:59:29**
